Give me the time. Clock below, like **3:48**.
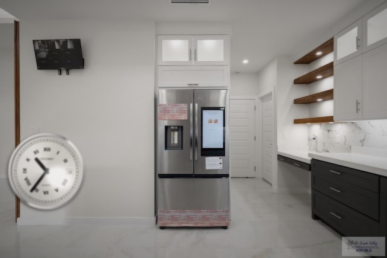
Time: **10:36**
